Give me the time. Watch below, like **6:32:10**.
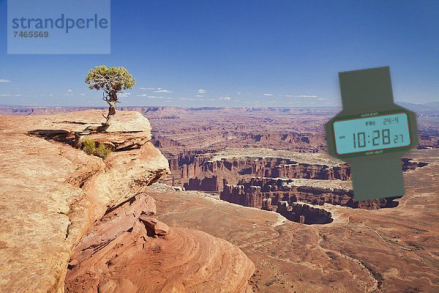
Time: **10:28:27**
